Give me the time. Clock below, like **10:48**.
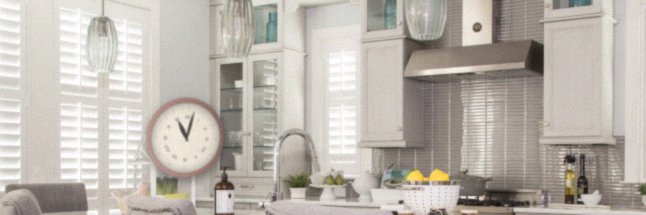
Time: **11:02**
